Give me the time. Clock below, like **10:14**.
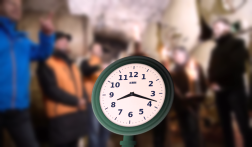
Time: **8:18**
